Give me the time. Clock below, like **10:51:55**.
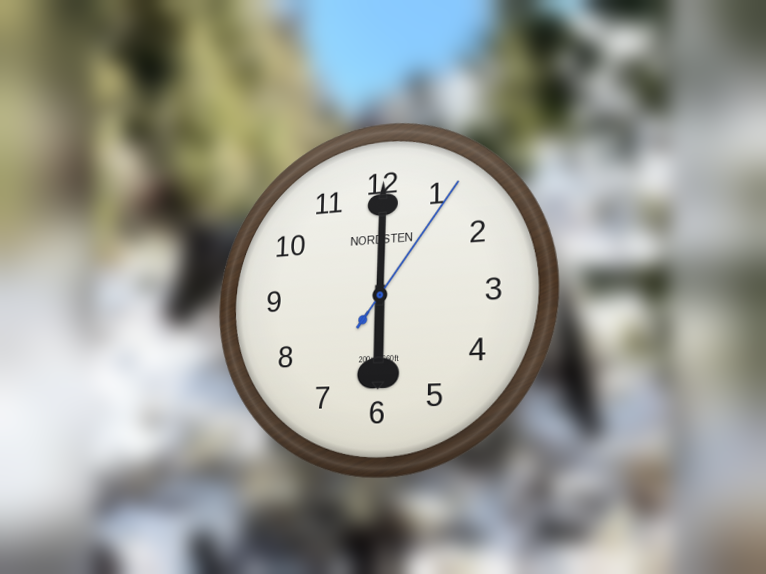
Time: **6:00:06**
